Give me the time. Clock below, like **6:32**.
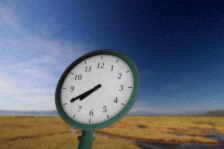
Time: **7:40**
